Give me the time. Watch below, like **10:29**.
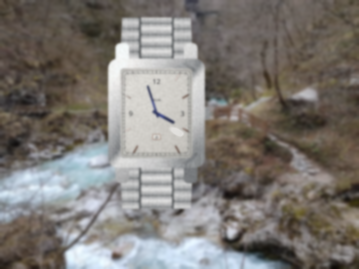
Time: **3:57**
